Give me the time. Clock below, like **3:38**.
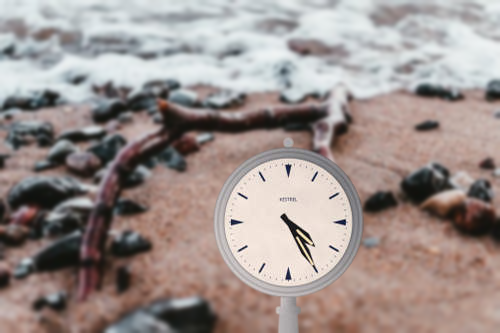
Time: **4:25**
